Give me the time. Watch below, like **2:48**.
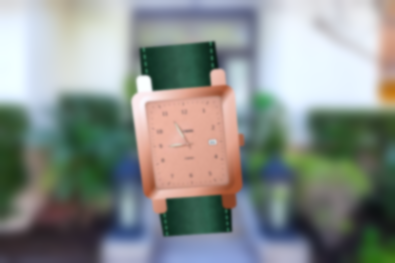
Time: **8:56**
